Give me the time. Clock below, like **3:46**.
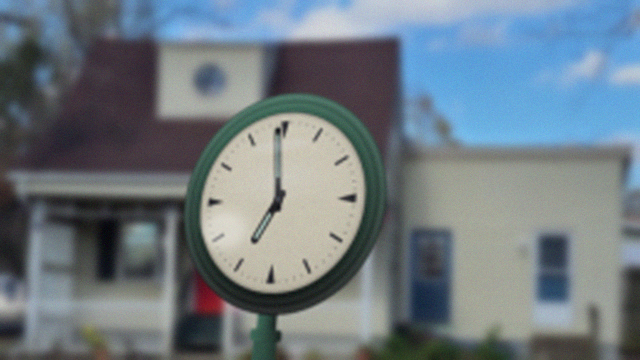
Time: **6:59**
